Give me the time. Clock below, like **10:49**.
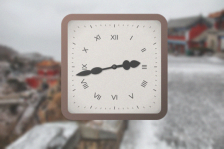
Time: **2:43**
